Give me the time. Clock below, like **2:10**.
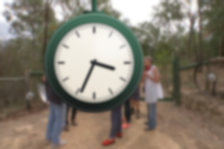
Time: **3:34**
